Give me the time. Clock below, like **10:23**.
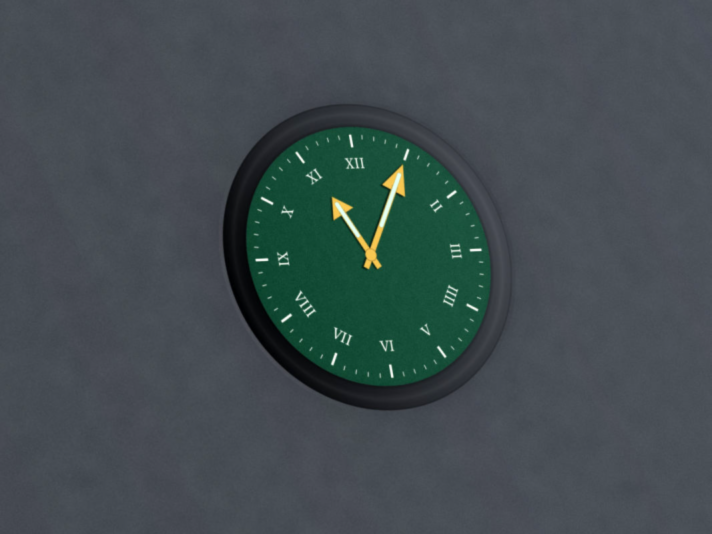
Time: **11:05**
